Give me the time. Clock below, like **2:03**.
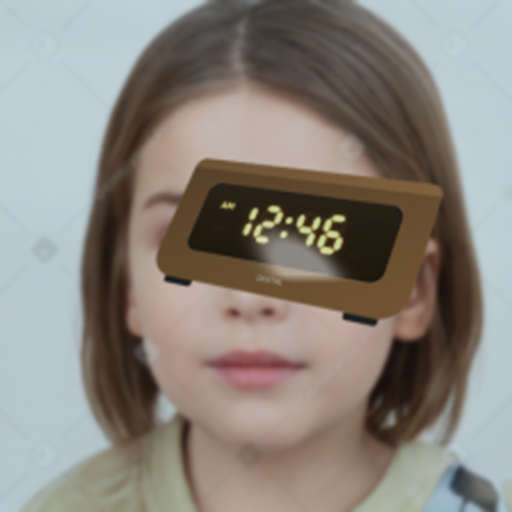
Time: **12:46**
